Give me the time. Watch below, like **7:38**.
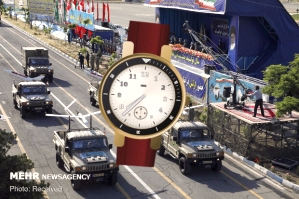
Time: **7:37**
